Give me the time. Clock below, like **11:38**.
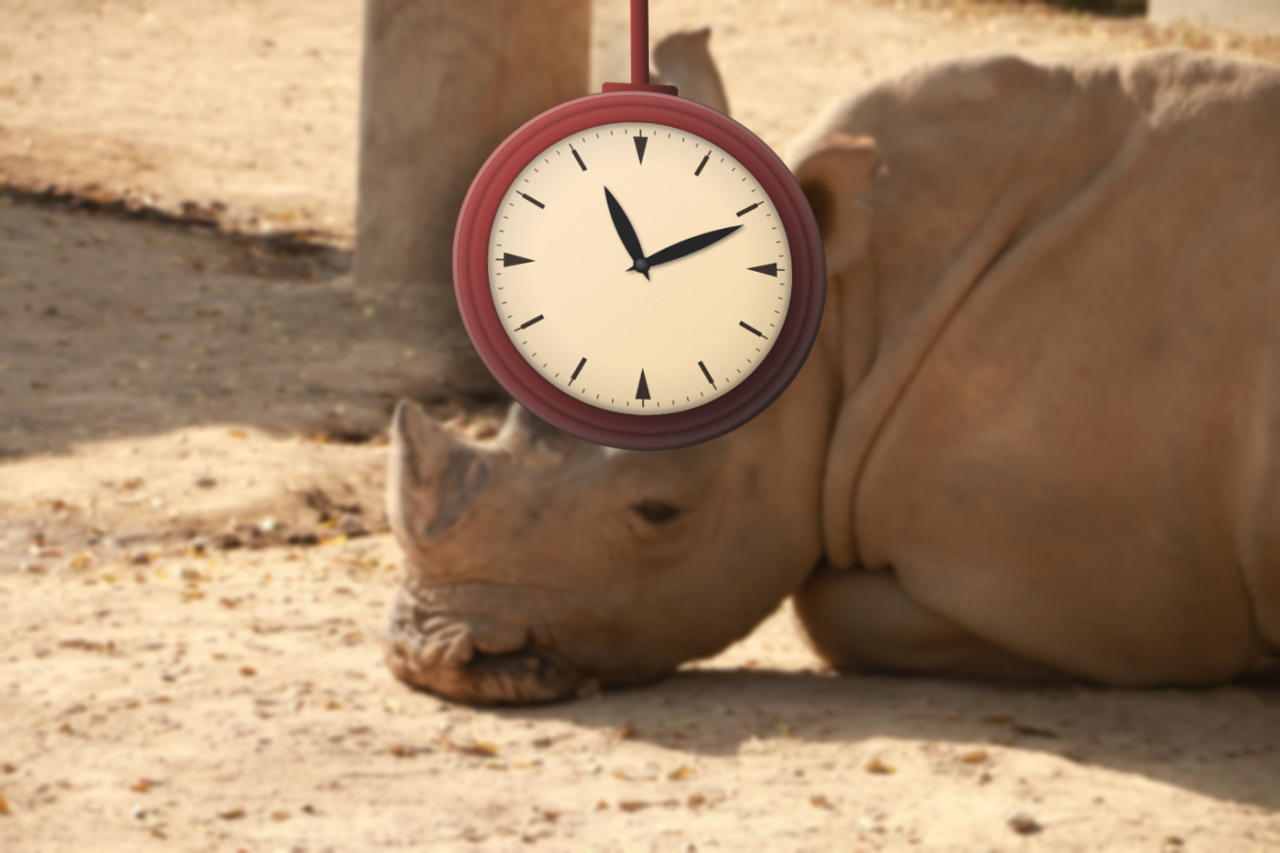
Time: **11:11**
